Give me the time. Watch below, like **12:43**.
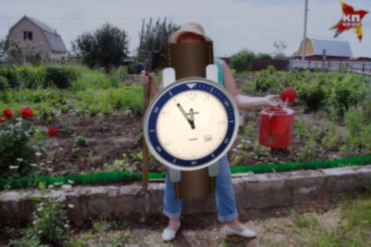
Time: **11:55**
